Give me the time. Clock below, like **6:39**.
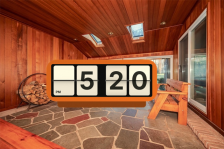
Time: **5:20**
